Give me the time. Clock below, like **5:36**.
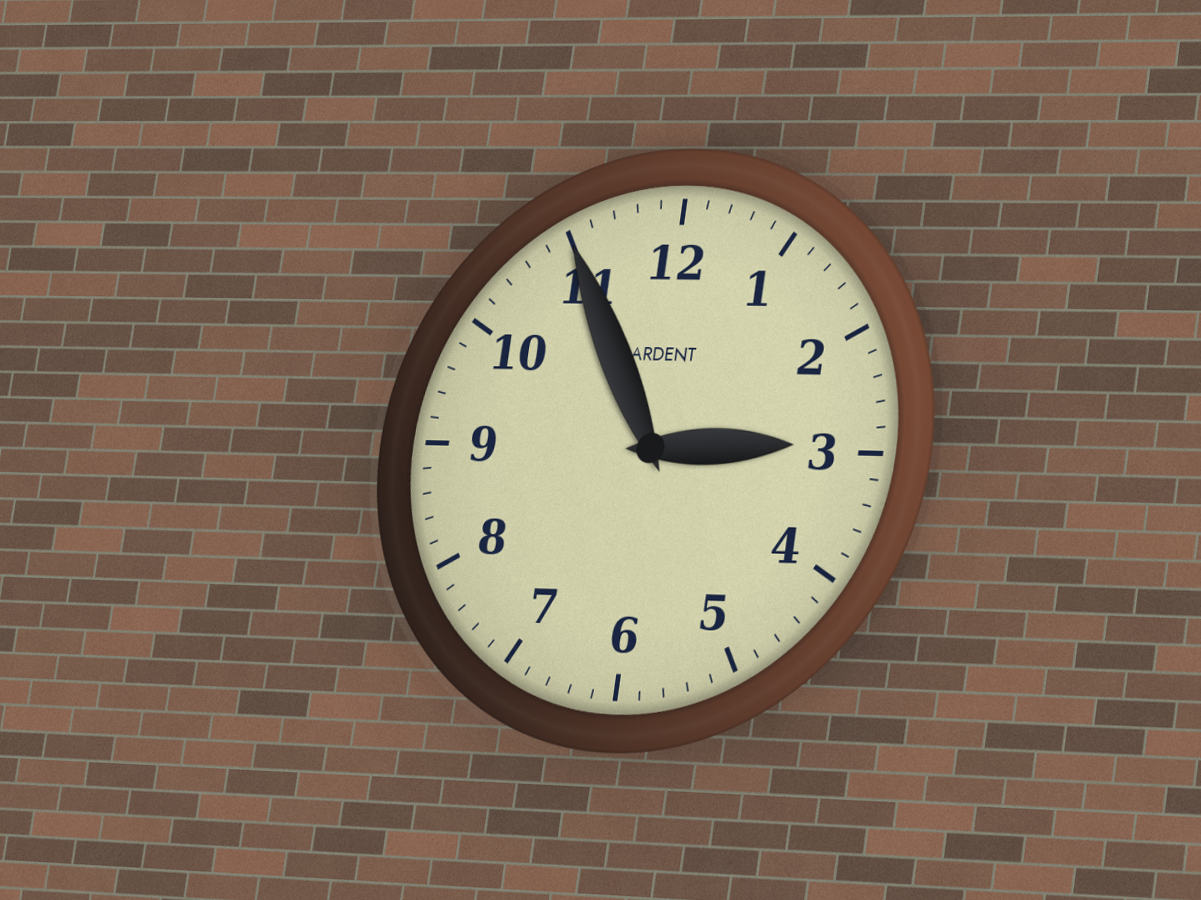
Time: **2:55**
